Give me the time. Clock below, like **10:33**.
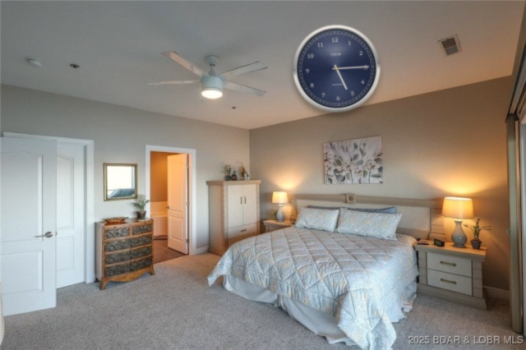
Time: **5:15**
